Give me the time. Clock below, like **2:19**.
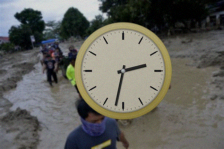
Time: **2:32**
